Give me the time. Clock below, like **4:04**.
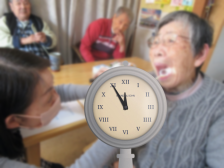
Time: **11:55**
